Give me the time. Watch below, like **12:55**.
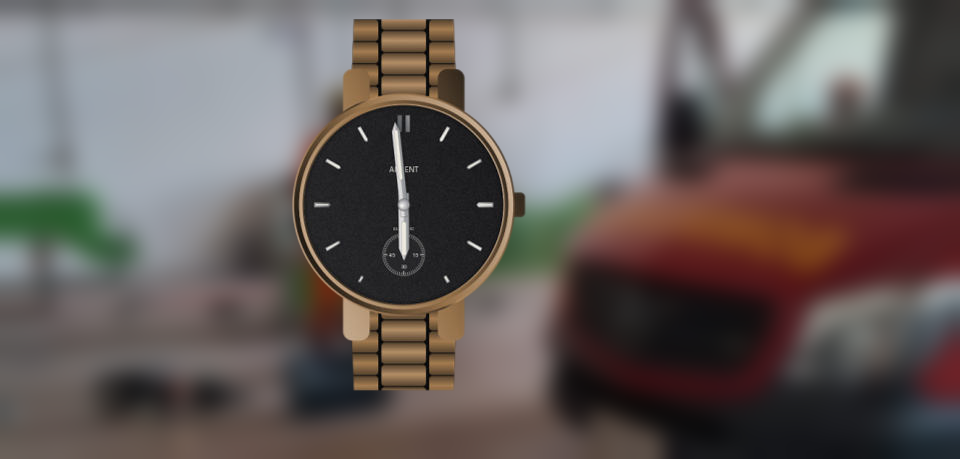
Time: **5:59**
